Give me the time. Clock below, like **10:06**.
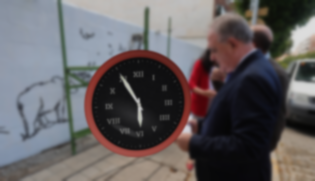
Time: **5:55**
